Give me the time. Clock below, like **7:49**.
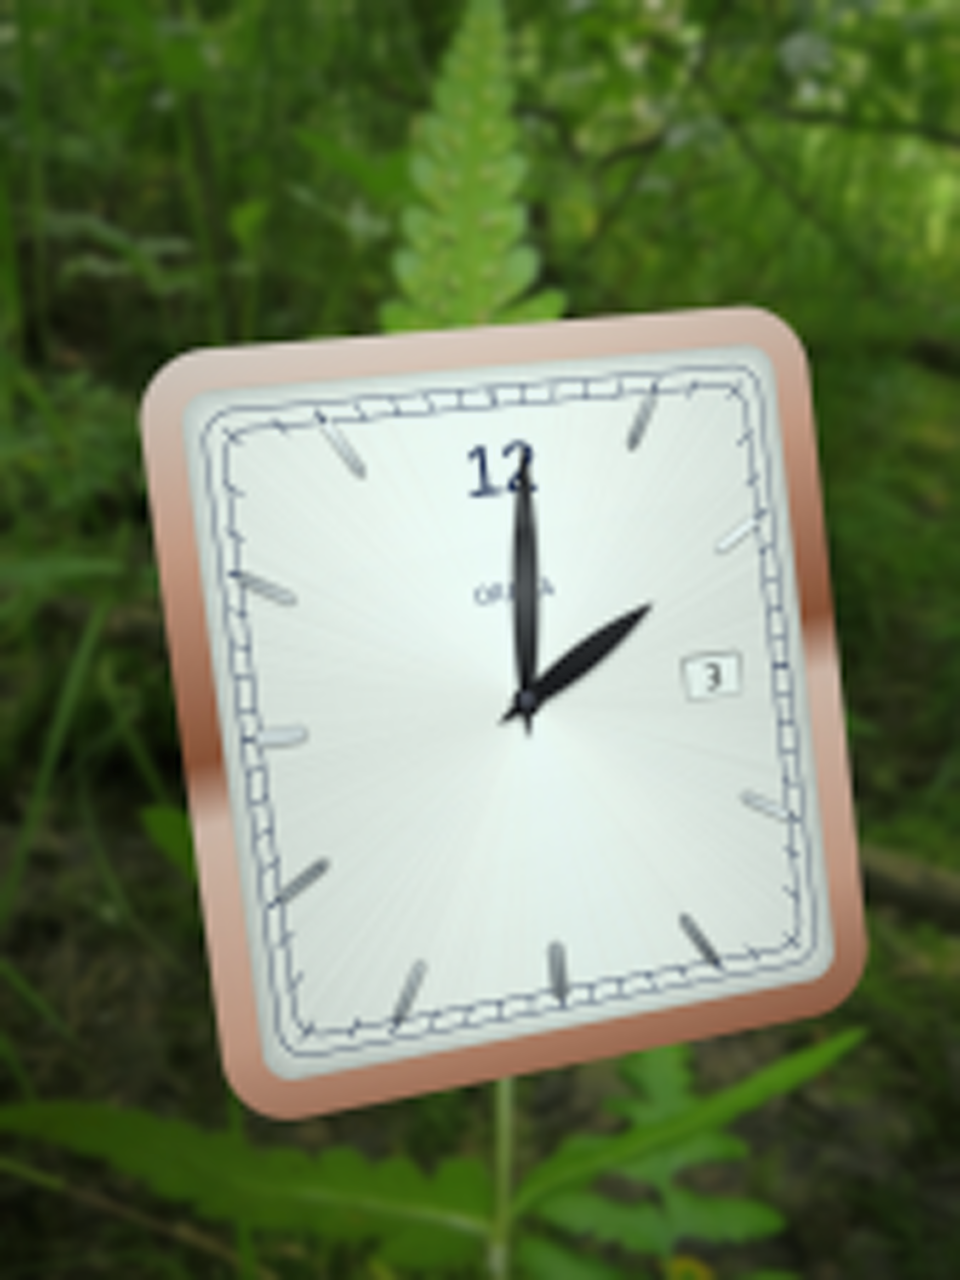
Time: **2:01**
